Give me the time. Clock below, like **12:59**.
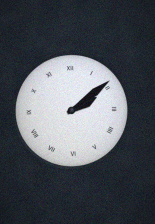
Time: **2:09**
